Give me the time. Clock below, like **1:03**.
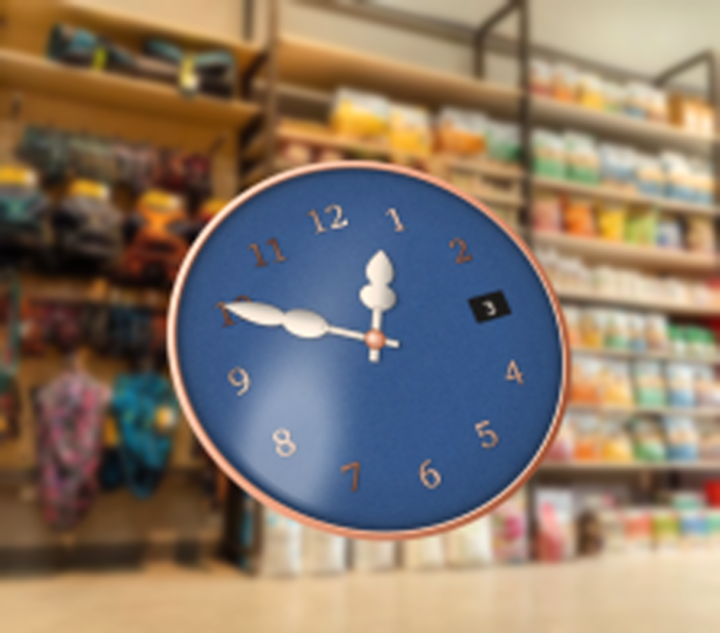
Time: **12:50**
